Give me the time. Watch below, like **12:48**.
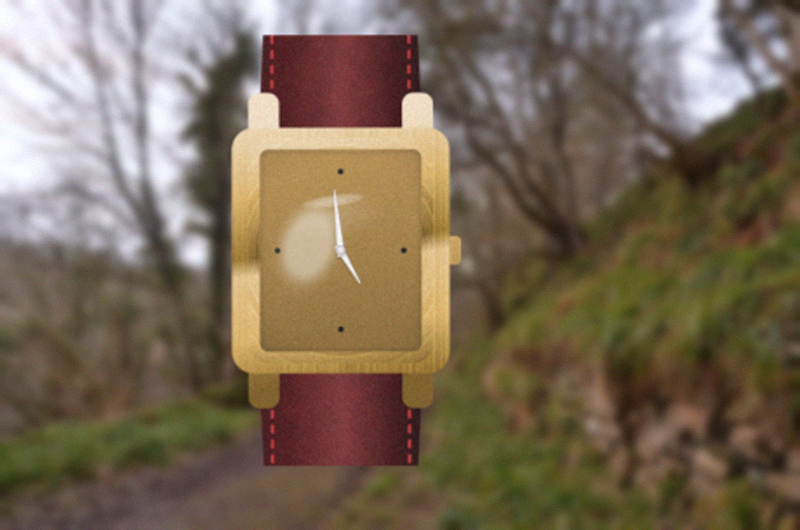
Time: **4:59**
